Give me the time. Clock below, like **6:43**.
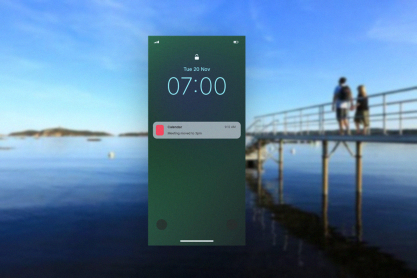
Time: **7:00**
